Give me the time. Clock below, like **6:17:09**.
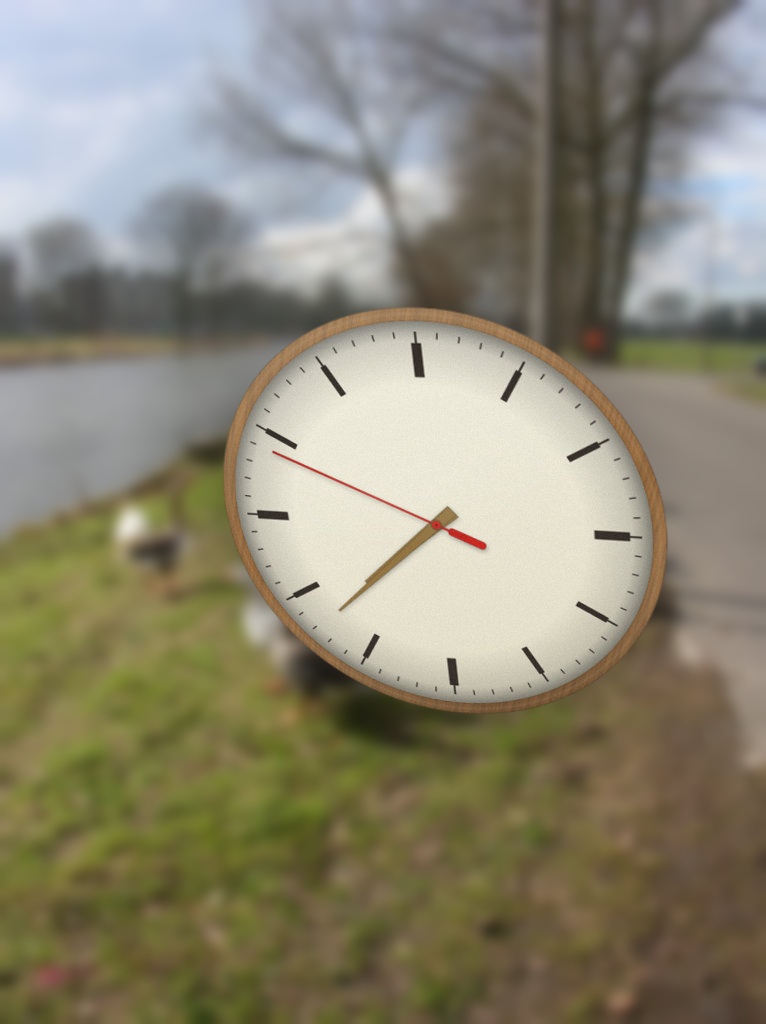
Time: **7:37:49**
